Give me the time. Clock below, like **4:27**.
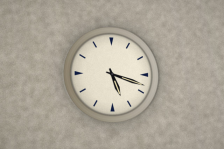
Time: **5:18**
